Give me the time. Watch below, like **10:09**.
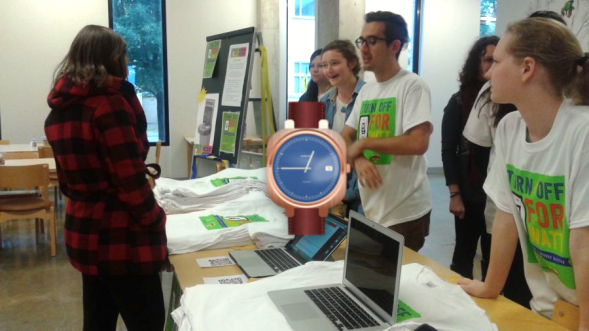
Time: **12:45**
